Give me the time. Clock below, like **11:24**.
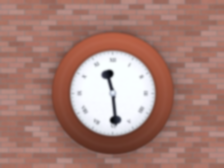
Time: **11:29**
